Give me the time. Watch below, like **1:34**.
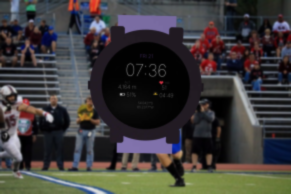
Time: **7:36**
